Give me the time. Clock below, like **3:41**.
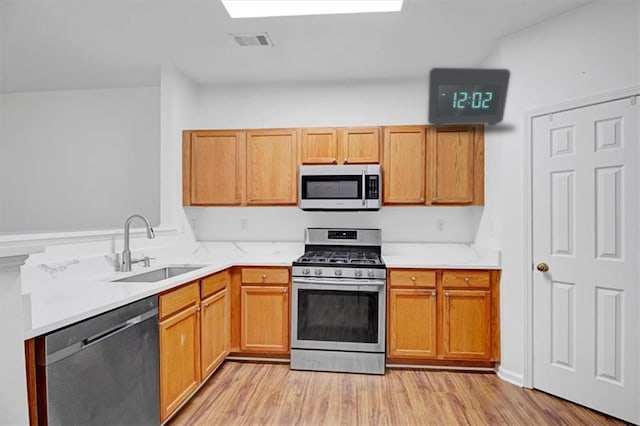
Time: **12:02**
